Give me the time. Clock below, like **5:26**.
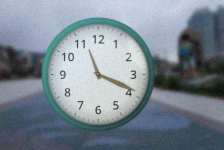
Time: **11:19**
